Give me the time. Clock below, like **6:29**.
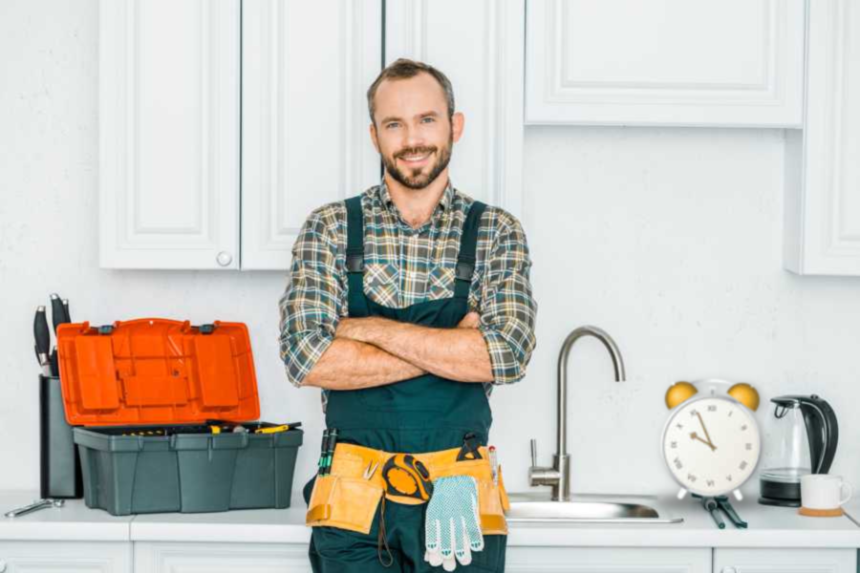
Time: **9:56**
